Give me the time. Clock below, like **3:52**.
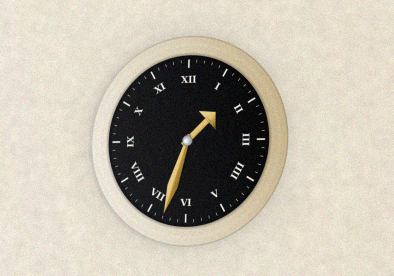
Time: **1:33**
